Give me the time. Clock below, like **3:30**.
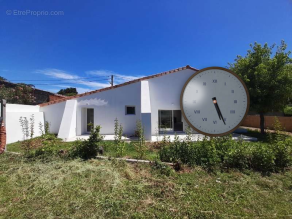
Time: **5:26**
